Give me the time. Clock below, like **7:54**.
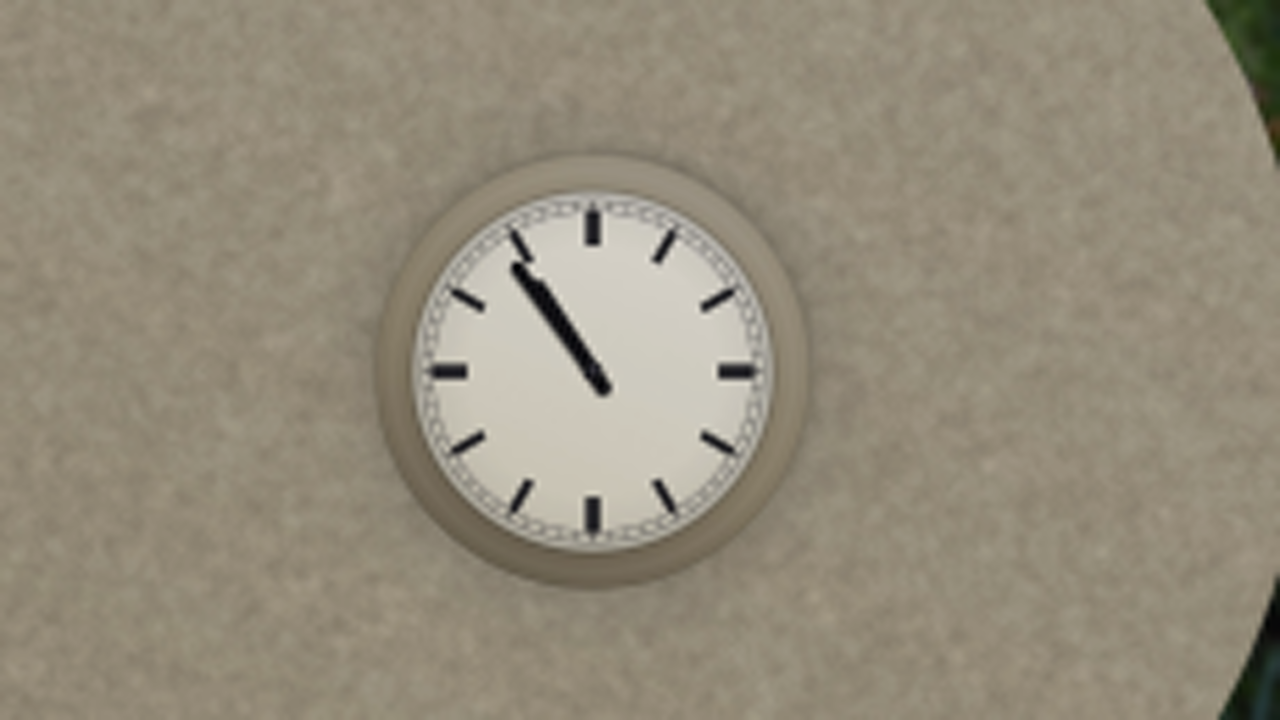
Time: **10:54**
